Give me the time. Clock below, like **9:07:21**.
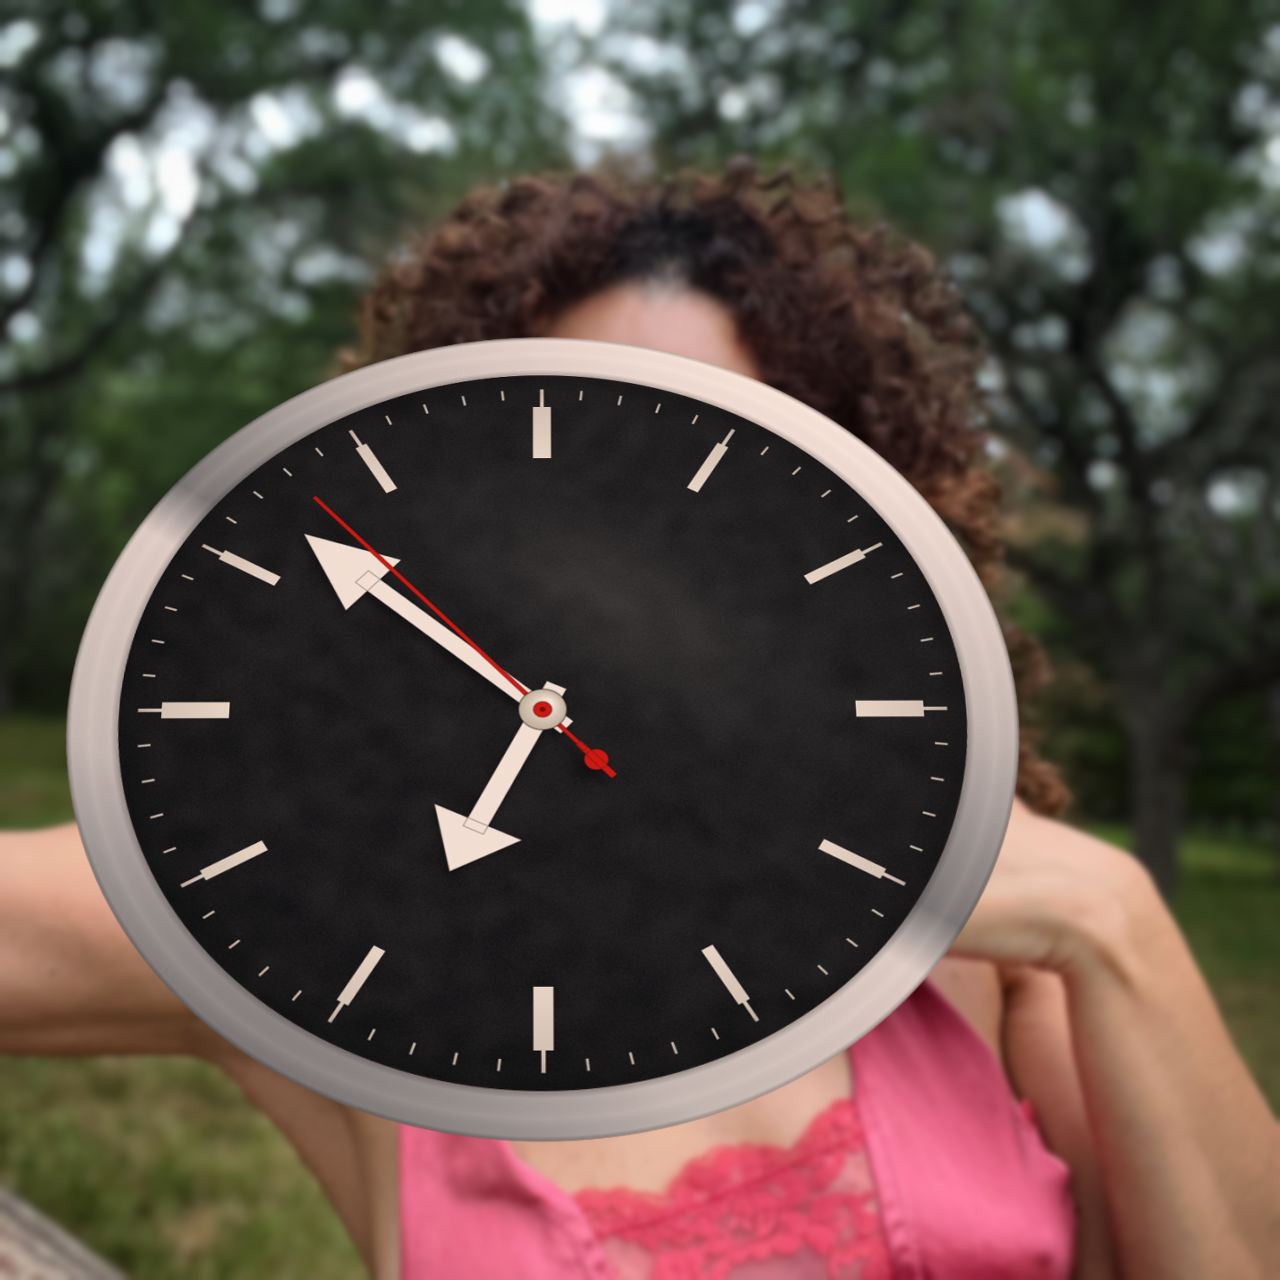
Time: **6:51:53**
